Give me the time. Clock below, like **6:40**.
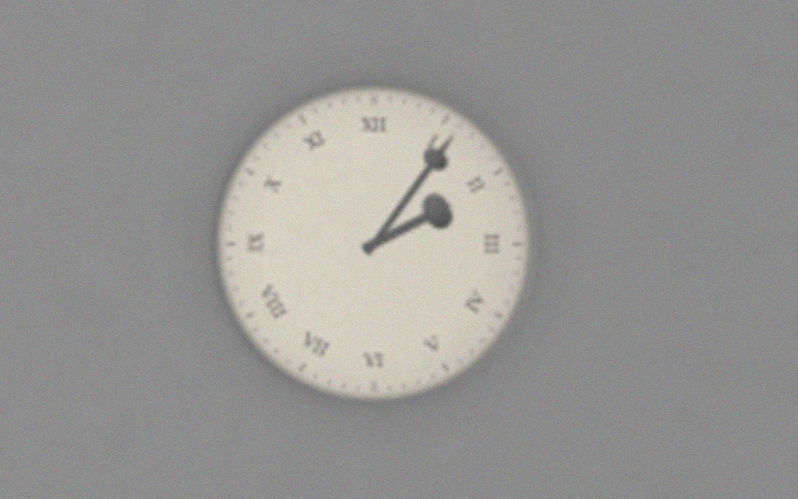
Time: **2:06**
